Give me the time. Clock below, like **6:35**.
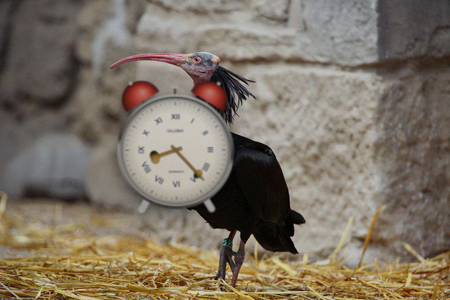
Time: **8:23**
